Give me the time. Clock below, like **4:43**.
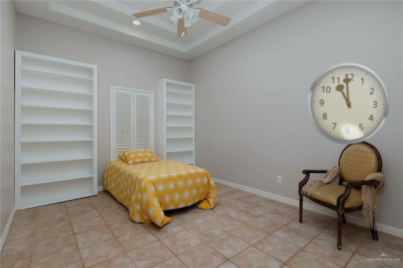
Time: **10:59**
